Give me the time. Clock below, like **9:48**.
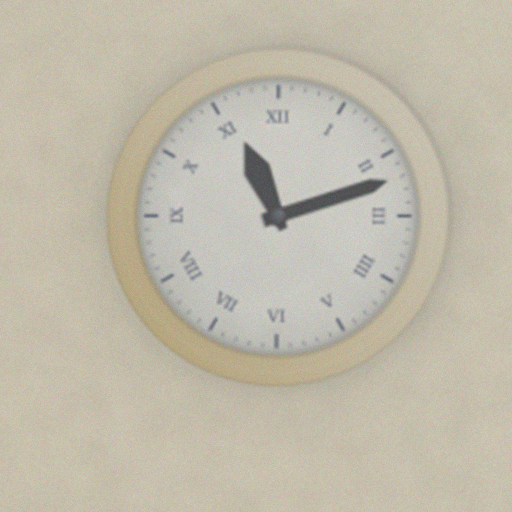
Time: **11:12**
